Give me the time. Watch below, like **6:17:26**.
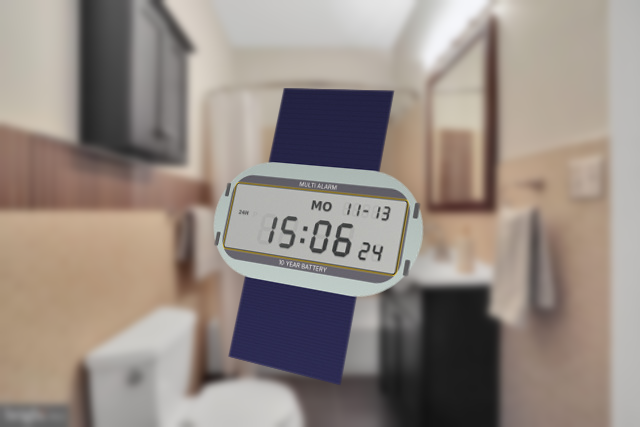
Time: **15:06:24**
